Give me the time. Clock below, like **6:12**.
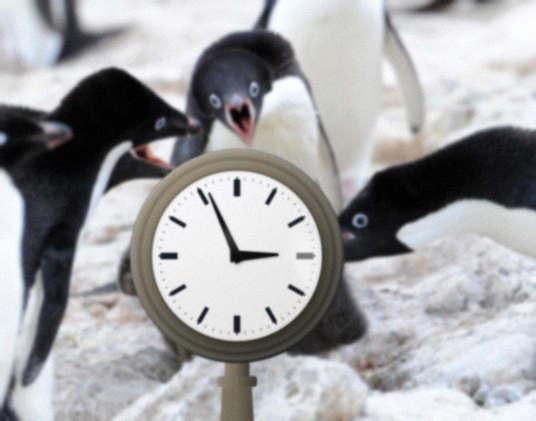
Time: **2:56**
